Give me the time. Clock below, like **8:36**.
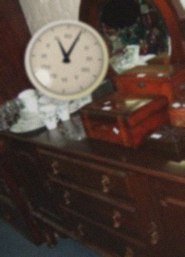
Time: **11:04**
